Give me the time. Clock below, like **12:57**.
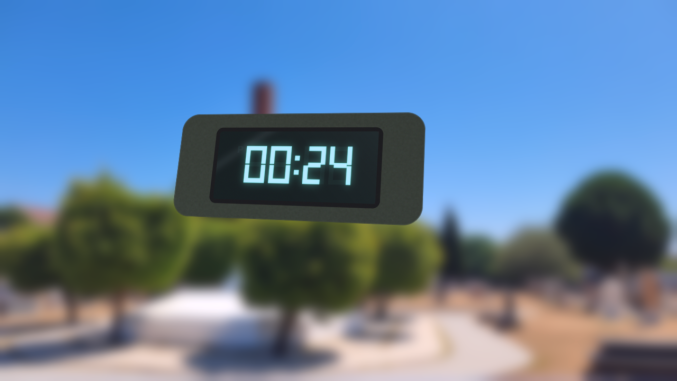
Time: **0:24**
